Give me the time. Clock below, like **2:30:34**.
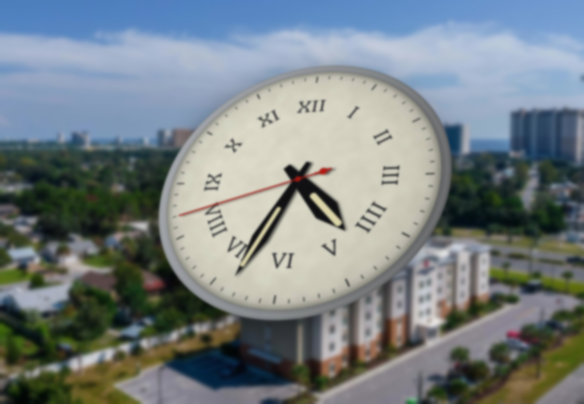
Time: **4:33:42**
